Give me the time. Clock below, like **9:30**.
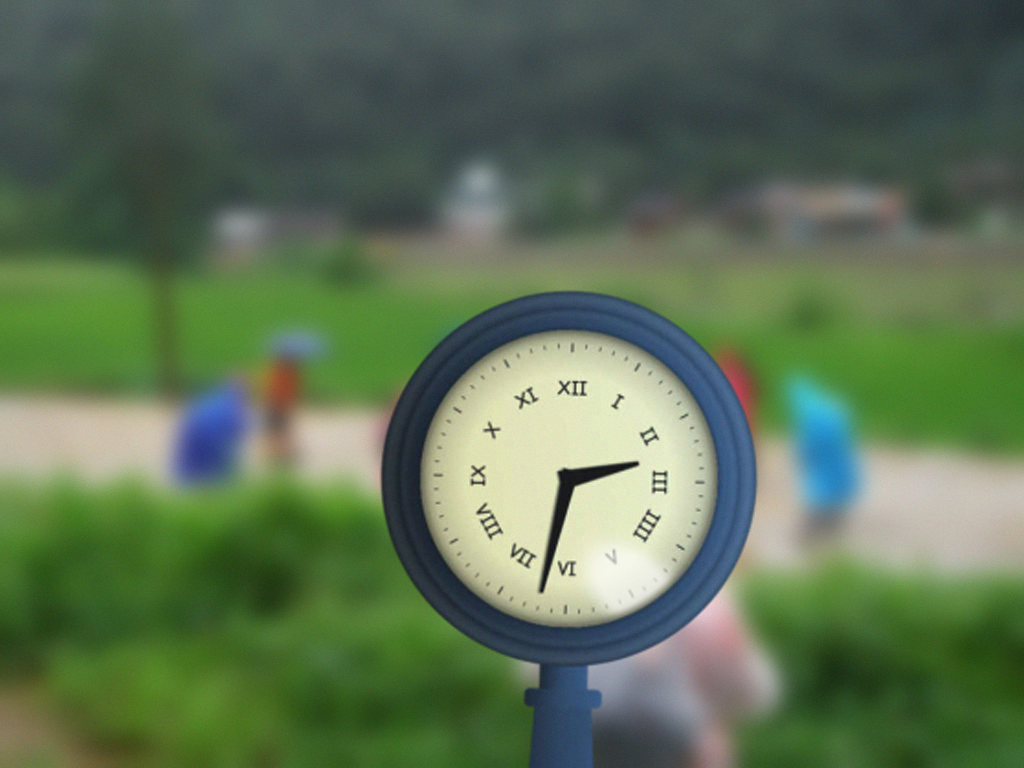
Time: **2:32**
